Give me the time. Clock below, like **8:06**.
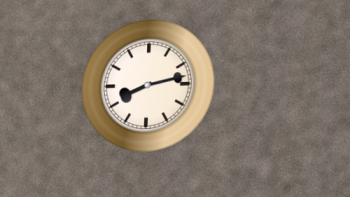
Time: **8:13**
